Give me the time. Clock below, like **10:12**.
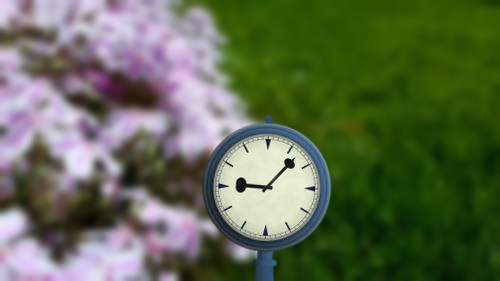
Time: **9:07**
